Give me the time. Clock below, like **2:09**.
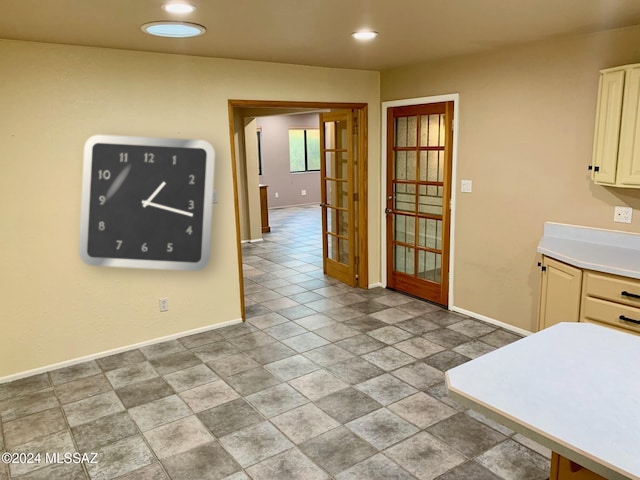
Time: **1:17**
